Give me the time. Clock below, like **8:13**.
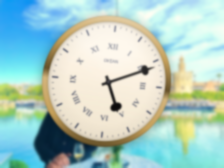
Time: **5:11**
